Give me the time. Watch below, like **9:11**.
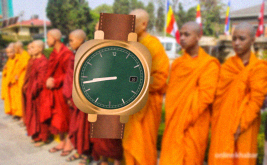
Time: **8:43**
